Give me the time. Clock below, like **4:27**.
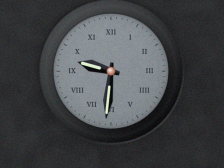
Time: **9:31**
